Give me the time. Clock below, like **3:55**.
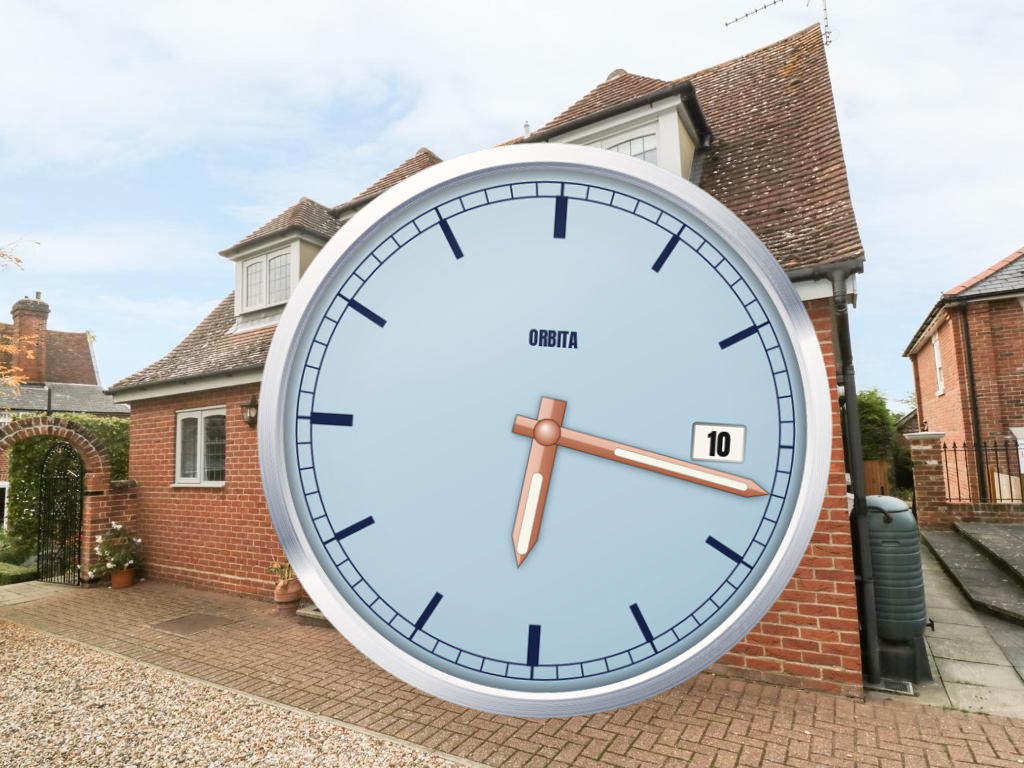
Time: **6:17**
